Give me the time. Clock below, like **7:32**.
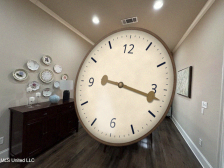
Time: **9:17**
